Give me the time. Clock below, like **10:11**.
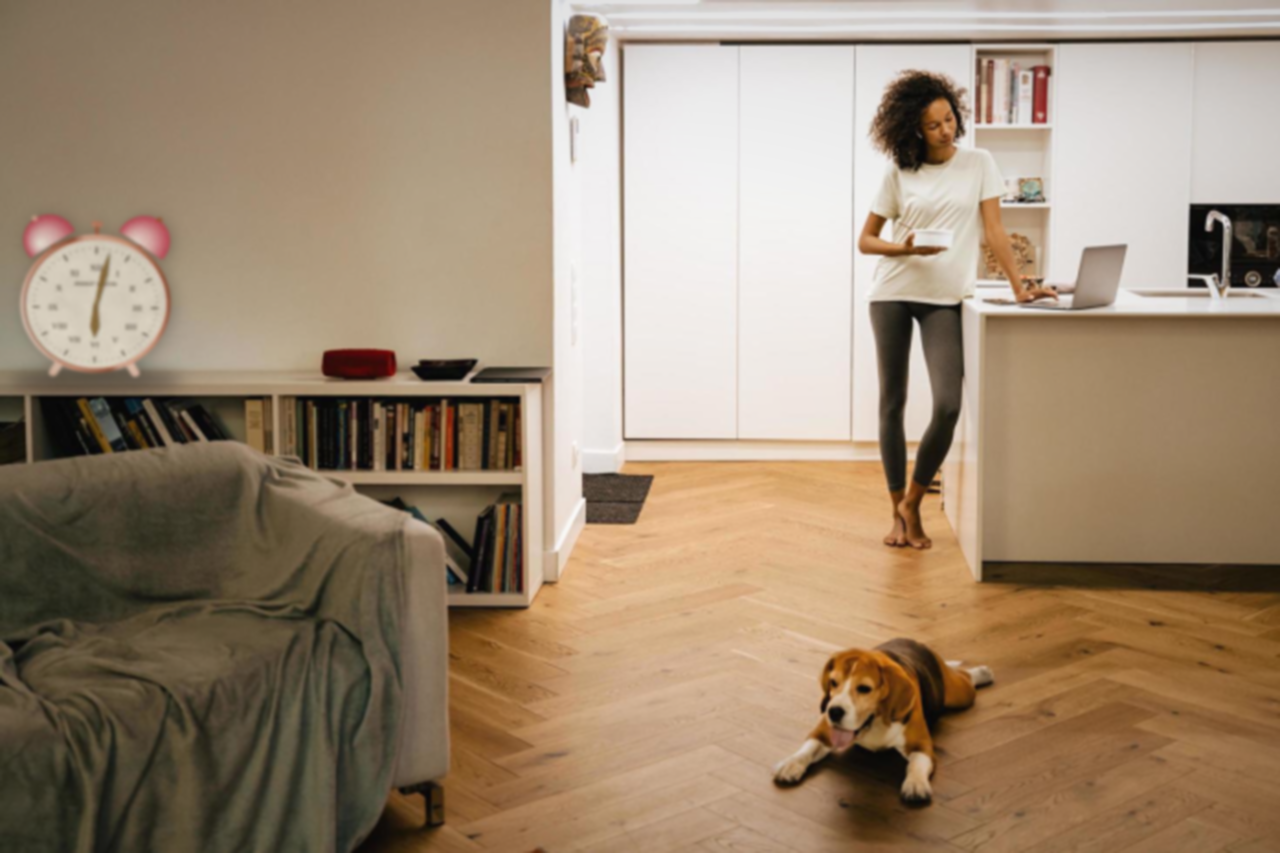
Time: **6:02**
